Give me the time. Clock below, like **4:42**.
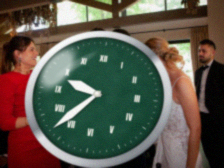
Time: **9:37**
